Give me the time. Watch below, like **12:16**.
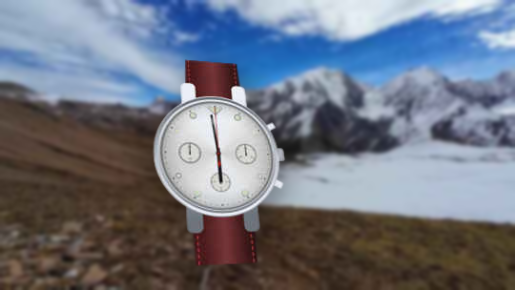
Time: **5:59**
